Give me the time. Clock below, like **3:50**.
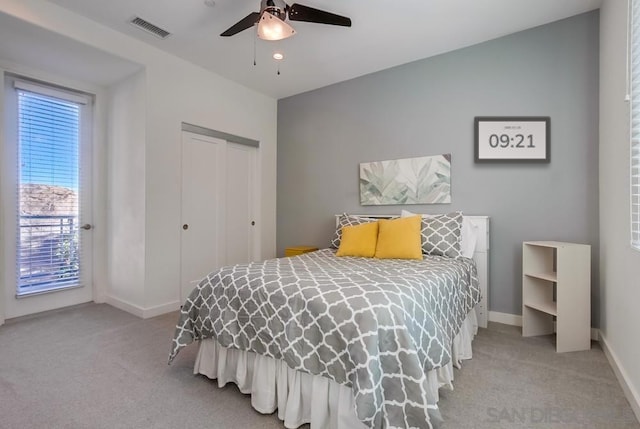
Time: **9:21**
